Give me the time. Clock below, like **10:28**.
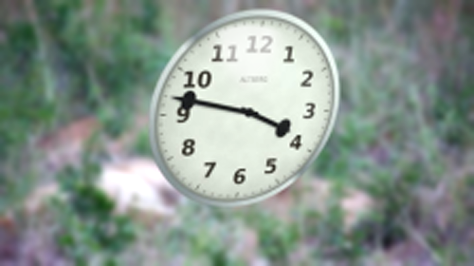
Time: **3:47**
